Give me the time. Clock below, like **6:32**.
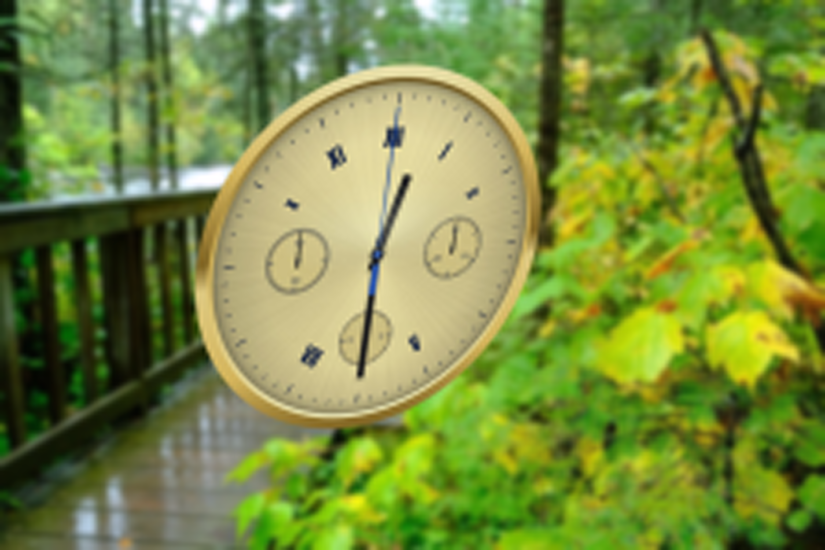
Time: **12:30**
